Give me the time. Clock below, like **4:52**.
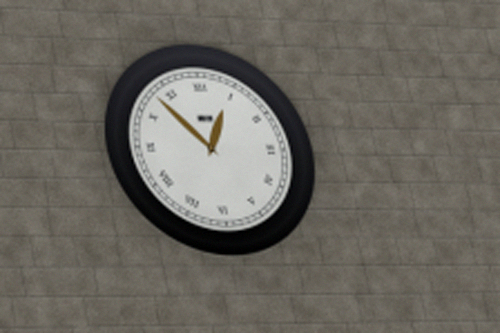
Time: **12:53**
